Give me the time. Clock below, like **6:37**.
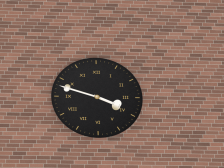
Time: **3:48**
